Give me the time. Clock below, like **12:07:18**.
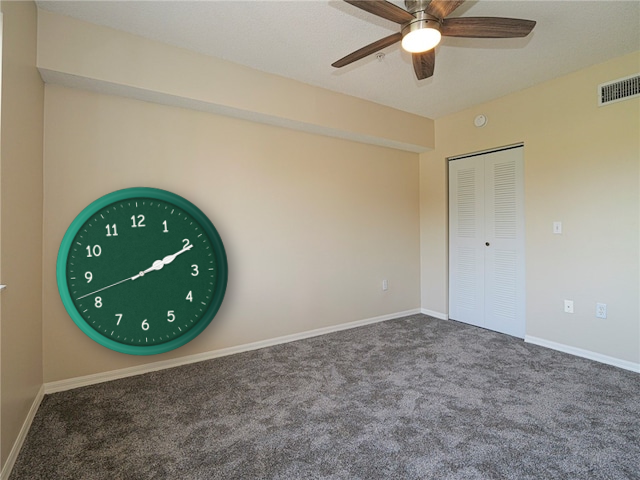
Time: **2:10:42**
